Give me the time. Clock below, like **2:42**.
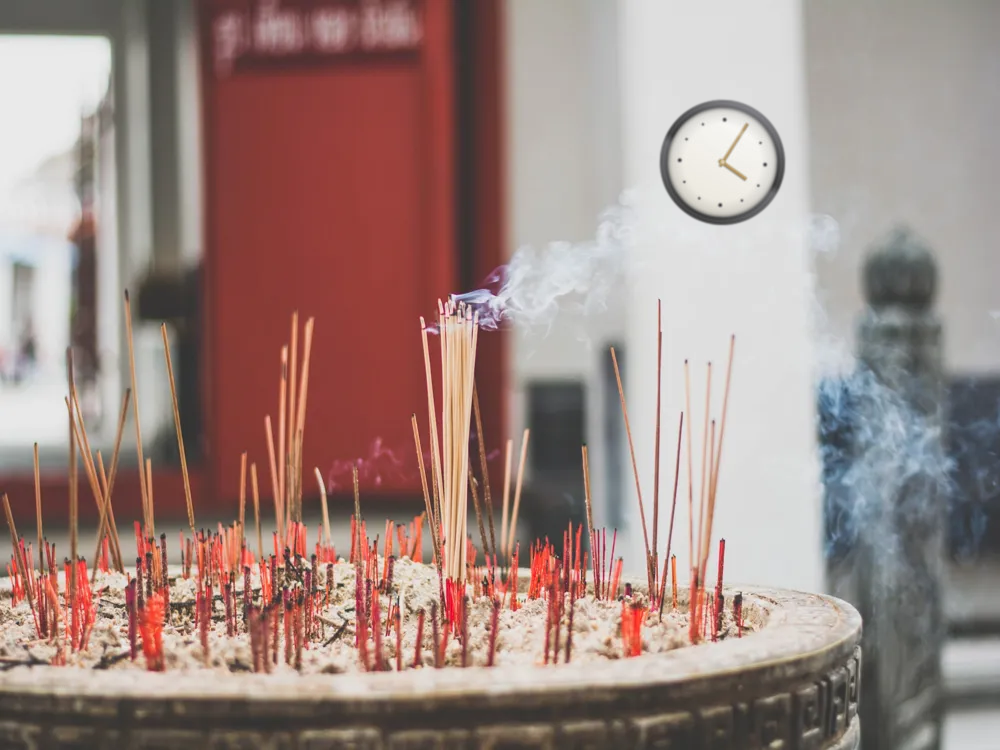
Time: **4:05**
